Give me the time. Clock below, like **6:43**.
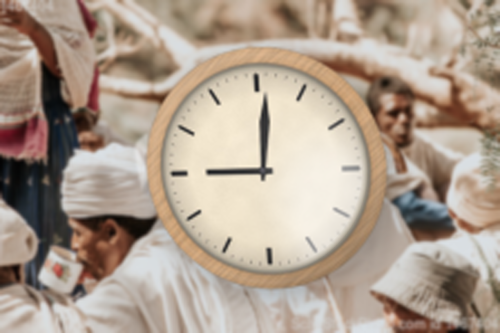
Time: **9:01**
